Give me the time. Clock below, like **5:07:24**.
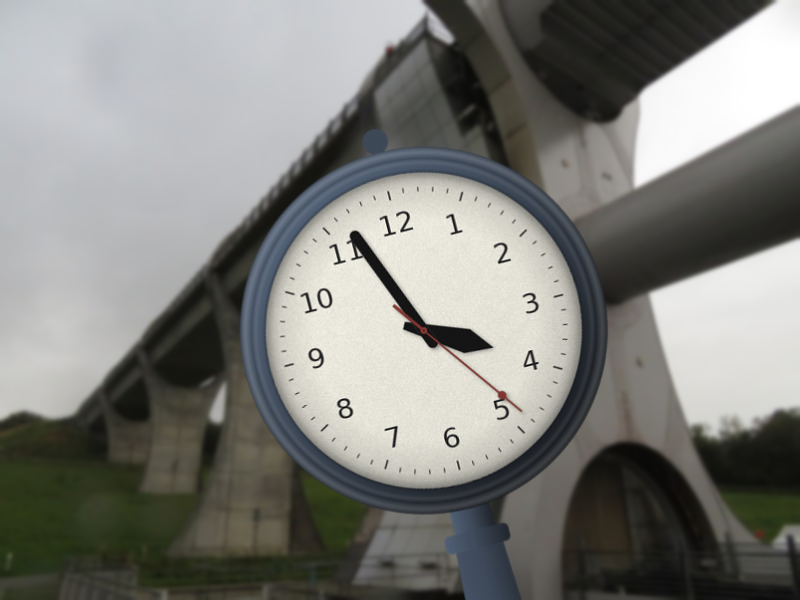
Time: **3:56:24**
